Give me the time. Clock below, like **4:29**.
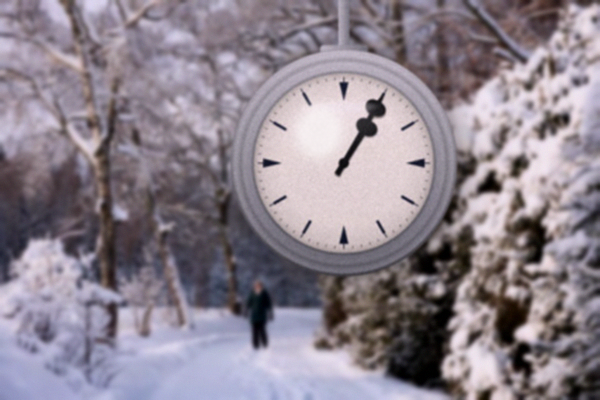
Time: **1:05**
